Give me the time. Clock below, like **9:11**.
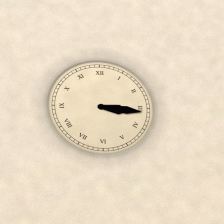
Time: **3:16**
